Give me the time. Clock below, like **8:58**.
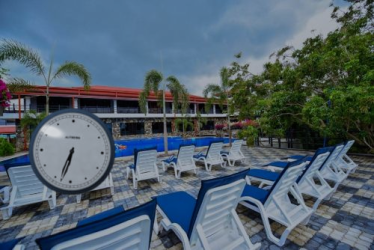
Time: **6:33**
